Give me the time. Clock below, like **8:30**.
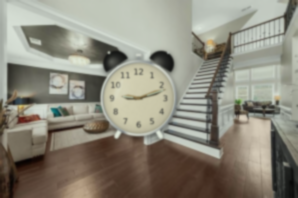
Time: **9:12**
